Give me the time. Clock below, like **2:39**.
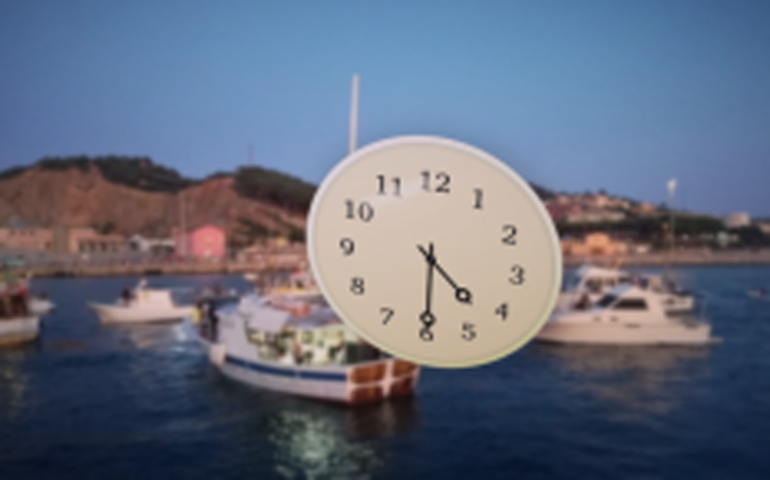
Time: **4:30**
